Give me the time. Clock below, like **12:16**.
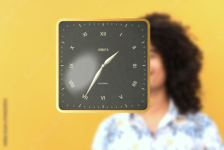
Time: **1:35**
